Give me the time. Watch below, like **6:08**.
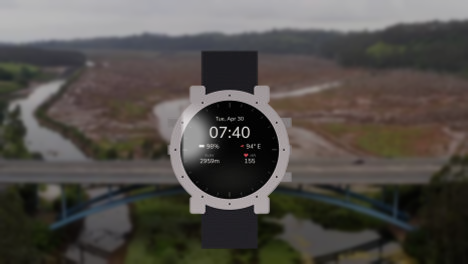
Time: **7:40**
